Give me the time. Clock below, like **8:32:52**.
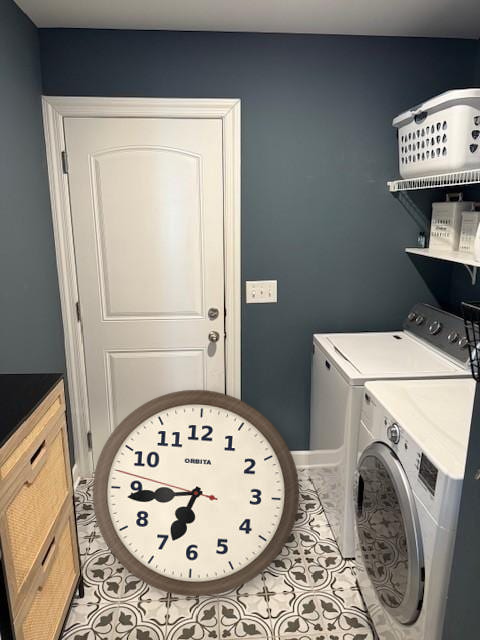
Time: **6:43:47**
